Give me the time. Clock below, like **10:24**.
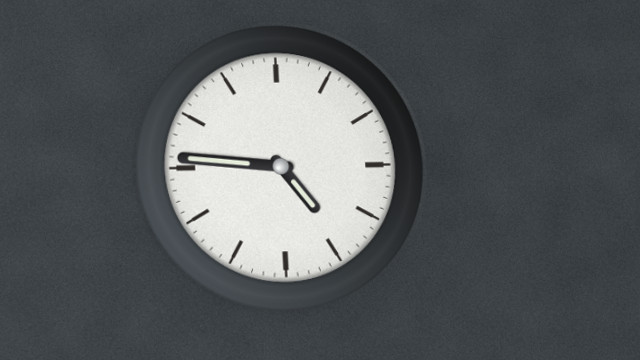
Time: **4:46**
